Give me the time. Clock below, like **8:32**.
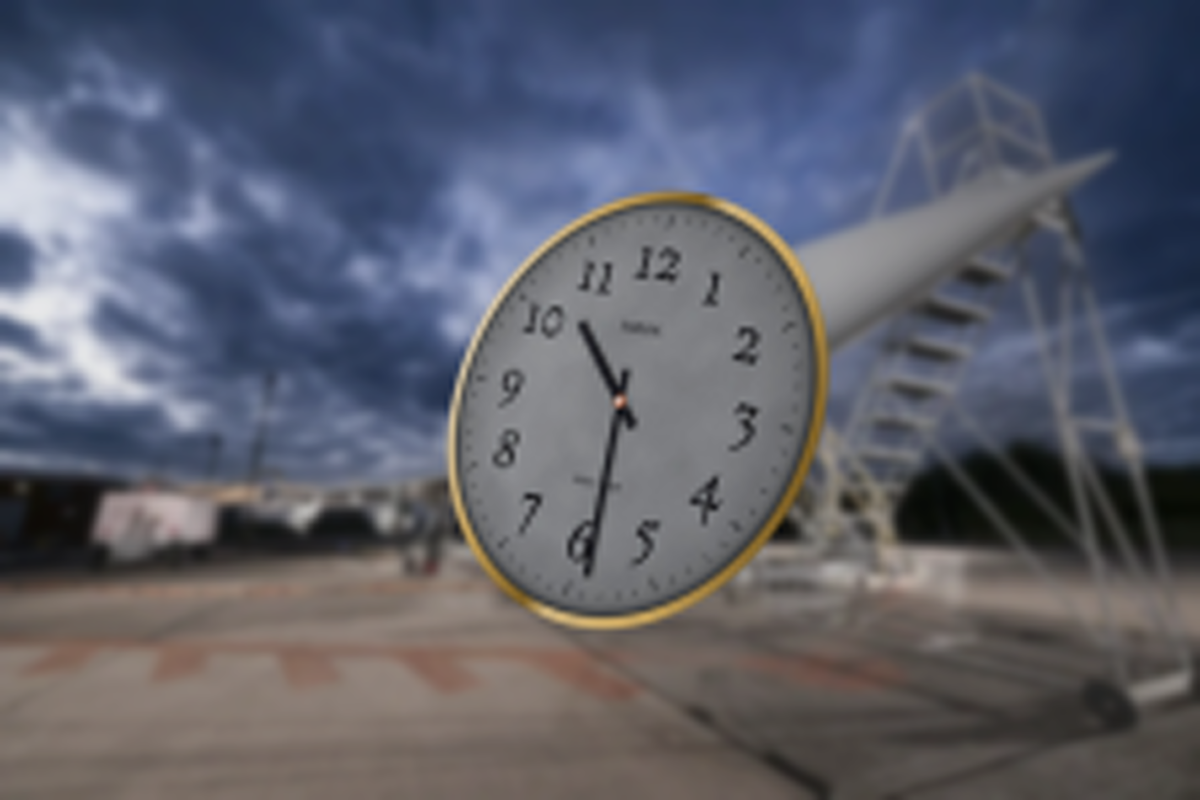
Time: **10:29**
